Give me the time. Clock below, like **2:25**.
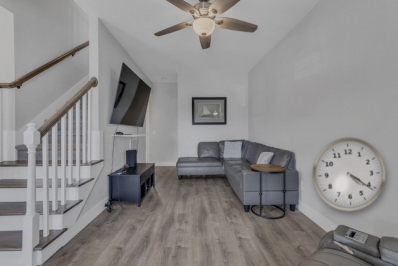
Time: **4:21**
